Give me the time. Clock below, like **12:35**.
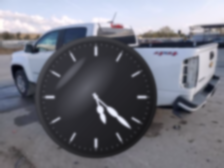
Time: **5:22**
